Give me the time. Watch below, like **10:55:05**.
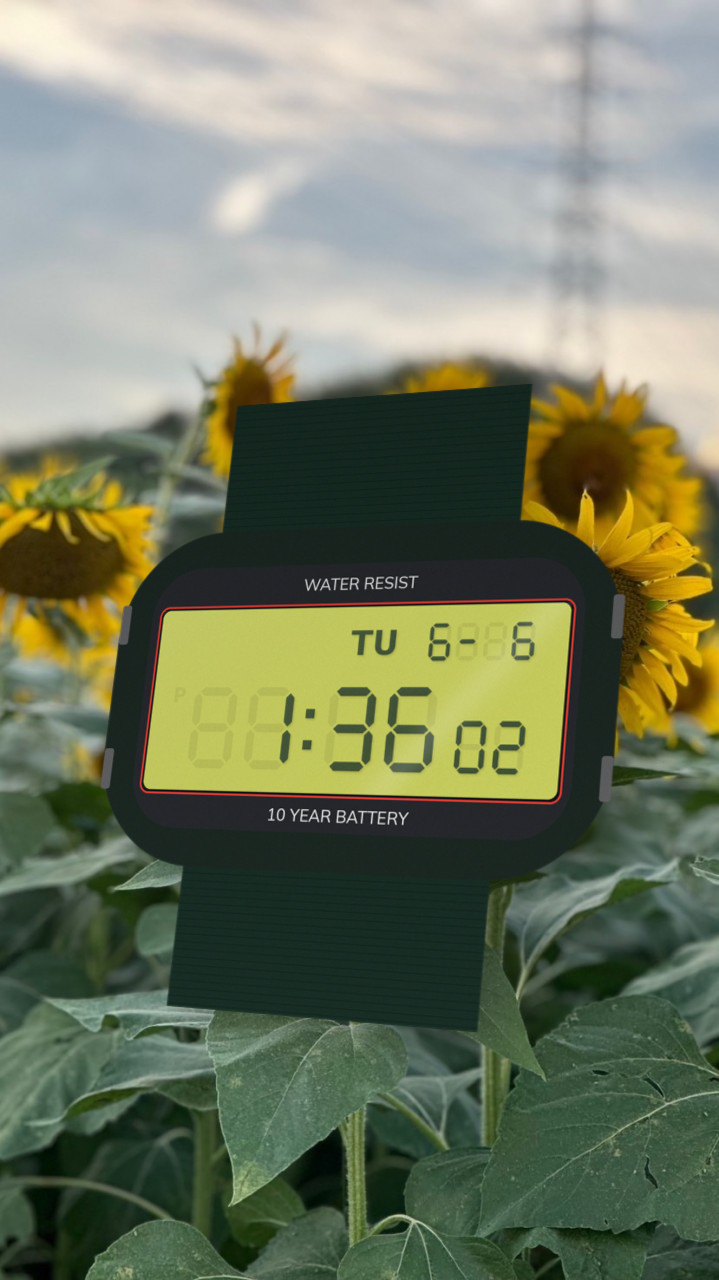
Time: **1:36:02**
